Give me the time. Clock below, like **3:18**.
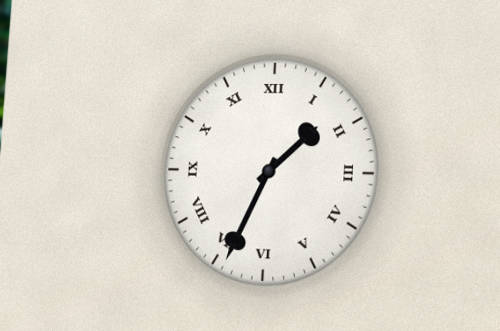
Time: **1:34**
